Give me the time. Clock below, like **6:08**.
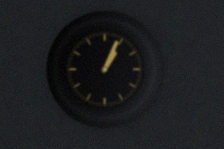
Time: **1:04**
